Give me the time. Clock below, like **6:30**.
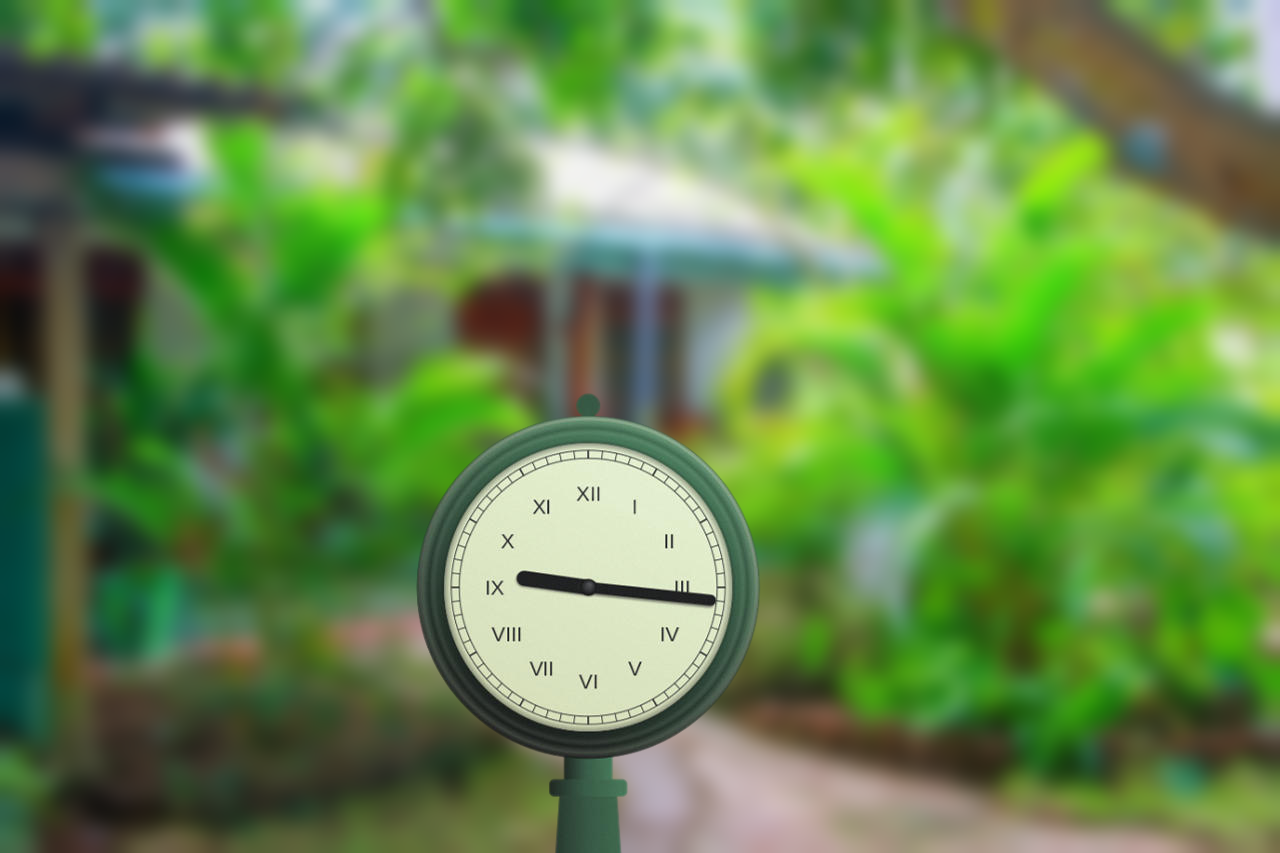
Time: **9:16**
